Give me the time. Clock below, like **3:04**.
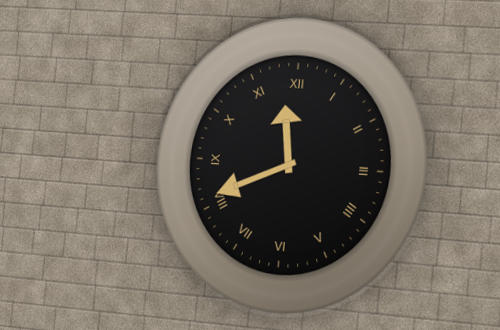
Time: **11:41**
